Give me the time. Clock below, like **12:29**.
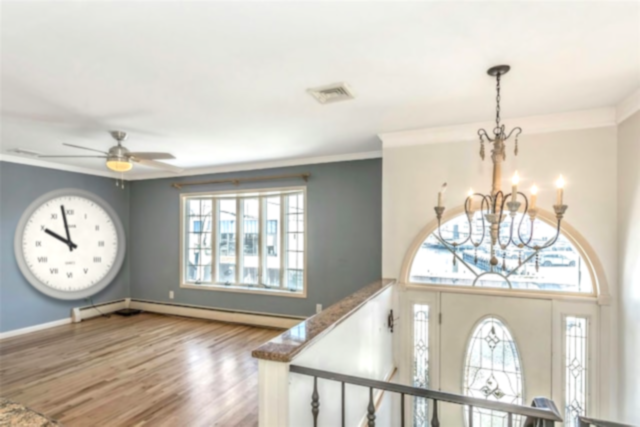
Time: **9:58**
